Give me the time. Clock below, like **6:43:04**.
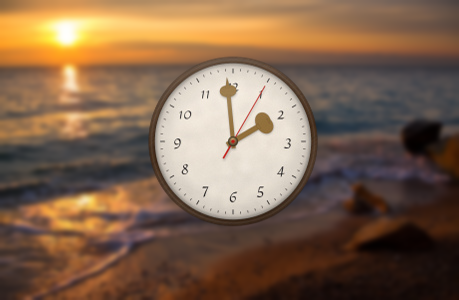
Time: **1:59:05**
